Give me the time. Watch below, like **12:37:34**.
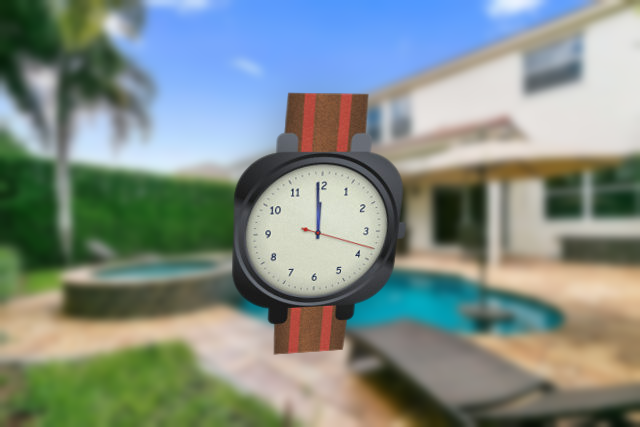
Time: **11:59:18**
